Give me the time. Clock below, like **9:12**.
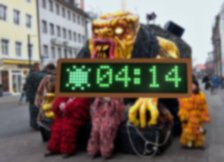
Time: **4:14**
